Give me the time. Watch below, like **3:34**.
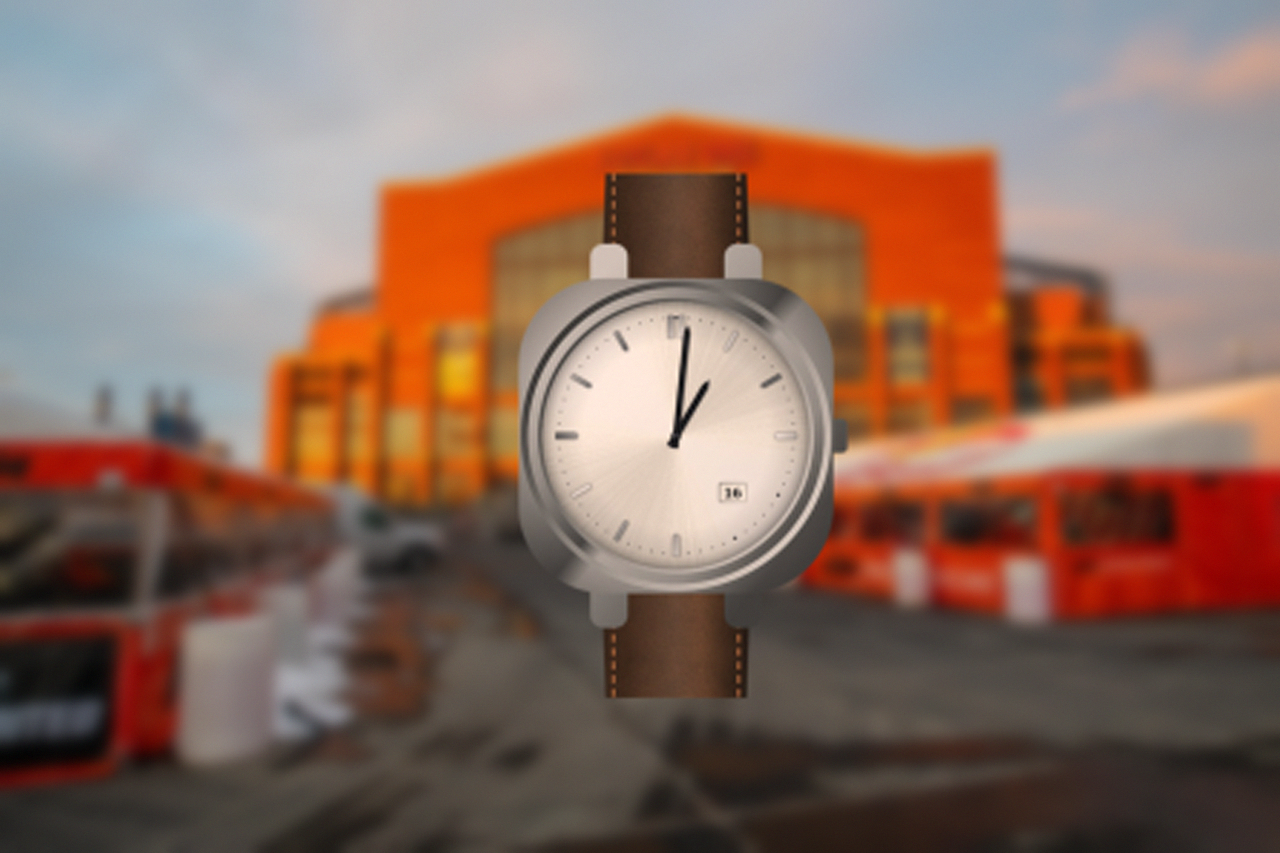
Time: **1:01**
